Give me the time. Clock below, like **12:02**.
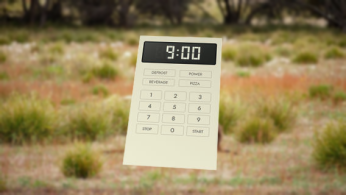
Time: **9:00**
